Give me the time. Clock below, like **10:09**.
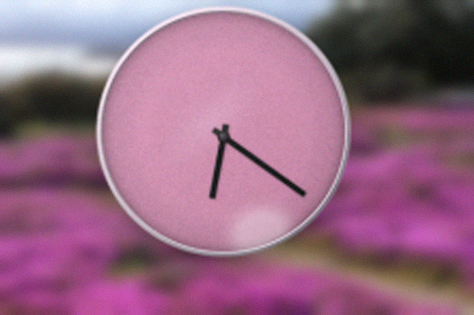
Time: **6:21**
